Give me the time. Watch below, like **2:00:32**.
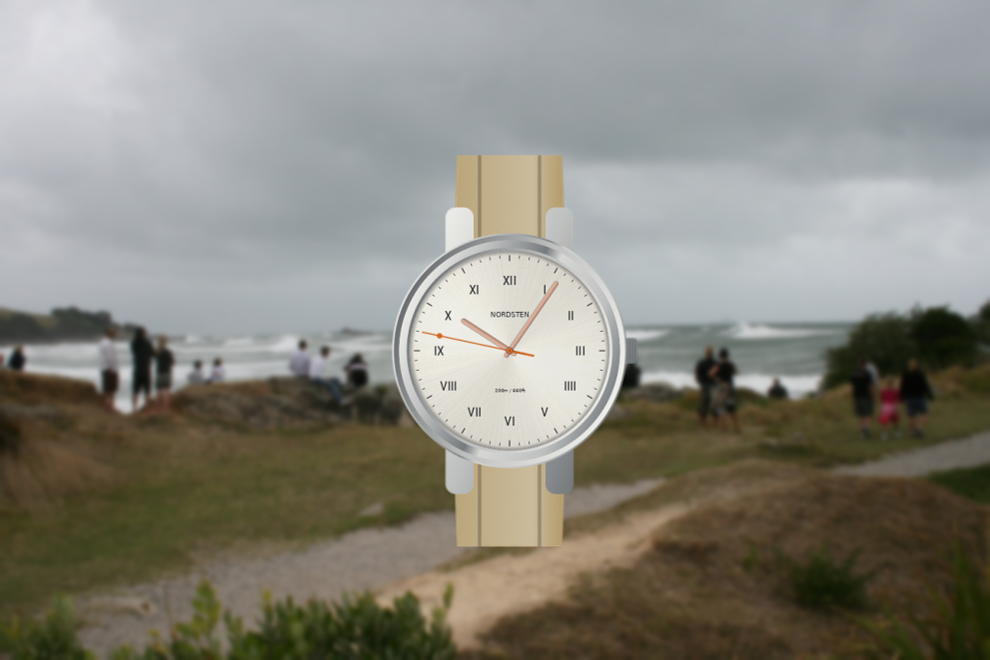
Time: **10:05:47**
